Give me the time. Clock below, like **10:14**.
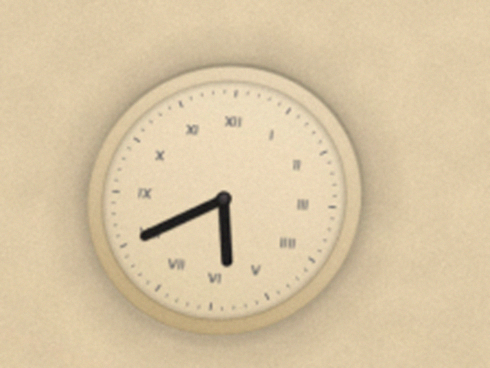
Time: **5:40**
